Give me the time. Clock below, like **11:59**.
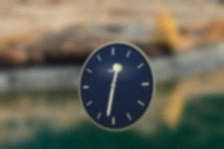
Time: **12:32**
